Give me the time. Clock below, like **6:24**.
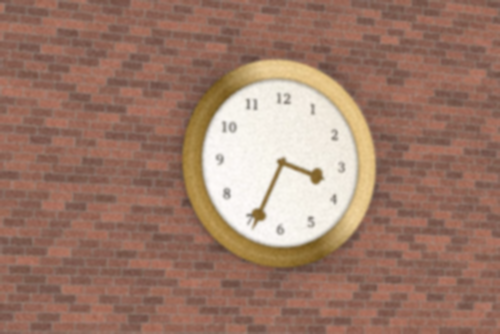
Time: **3:34**
